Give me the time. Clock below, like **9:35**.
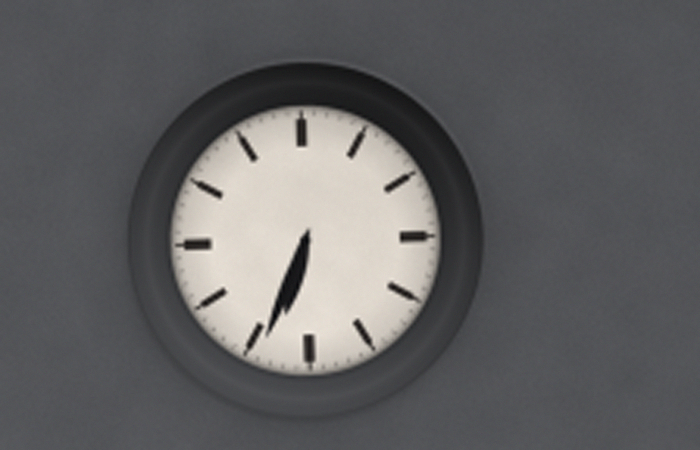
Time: **6:34**
